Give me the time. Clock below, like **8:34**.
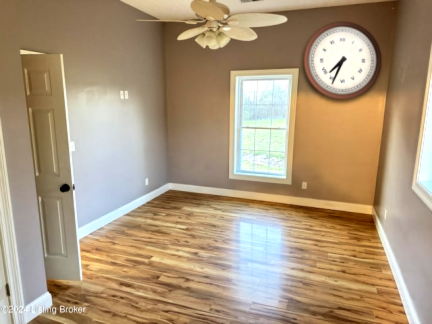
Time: **7:34**
